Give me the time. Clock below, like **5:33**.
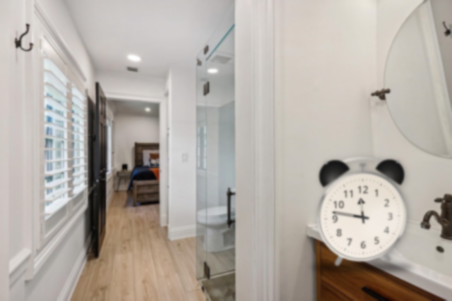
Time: **11:47**
